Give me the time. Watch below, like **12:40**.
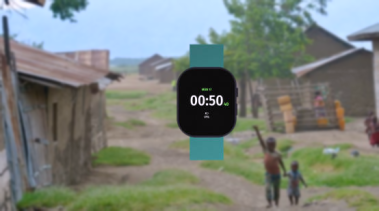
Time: **0:50**
